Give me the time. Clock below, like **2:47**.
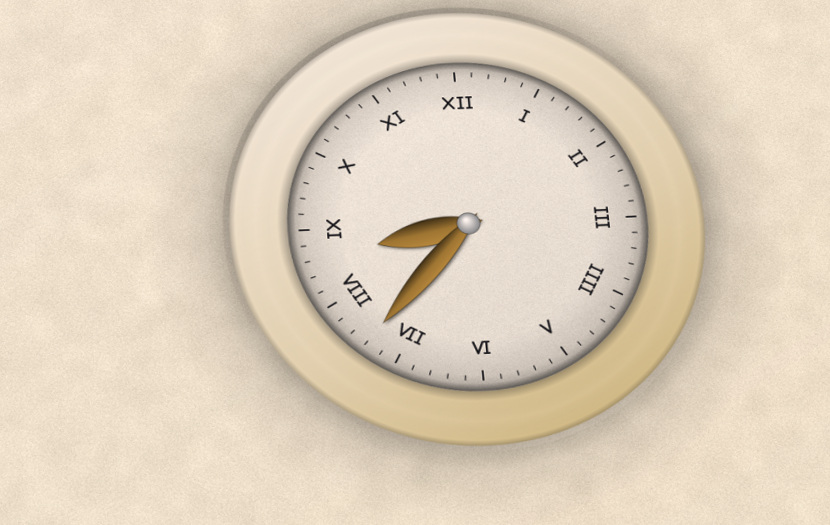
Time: **8:37**
